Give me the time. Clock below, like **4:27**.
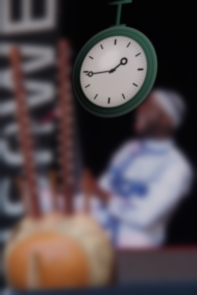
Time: **1:44**
